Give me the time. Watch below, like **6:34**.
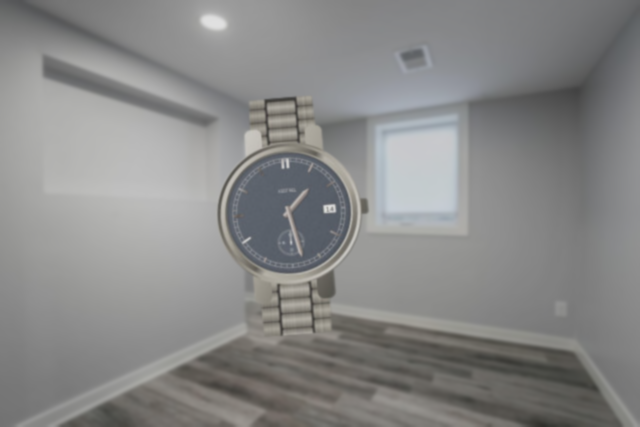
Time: **1:28**
